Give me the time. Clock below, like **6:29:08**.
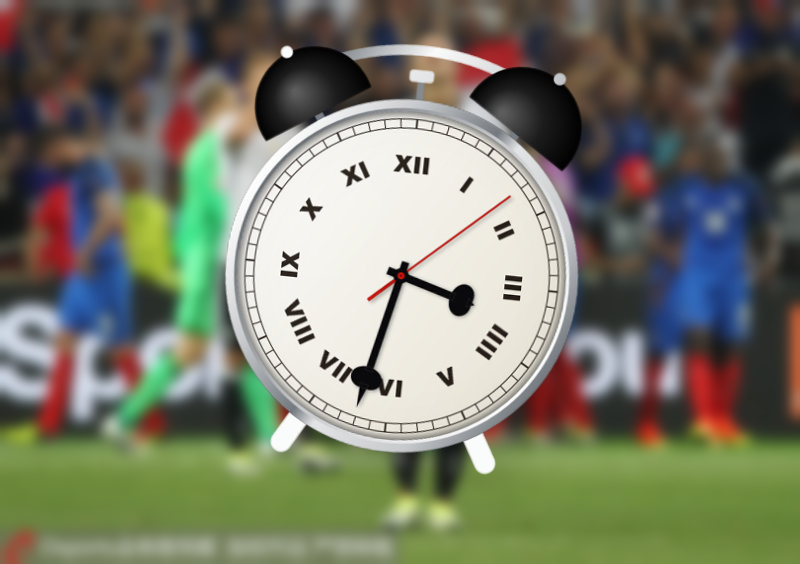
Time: **3:32:08**
